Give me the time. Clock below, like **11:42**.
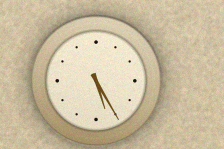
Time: **5:25**
